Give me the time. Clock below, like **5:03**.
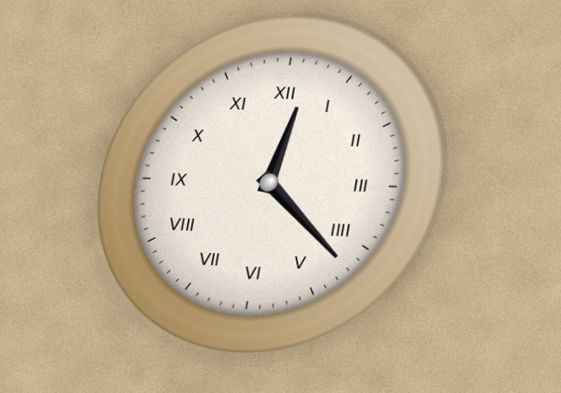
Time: **12:22**
